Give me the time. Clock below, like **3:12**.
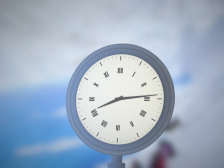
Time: **8:14**
